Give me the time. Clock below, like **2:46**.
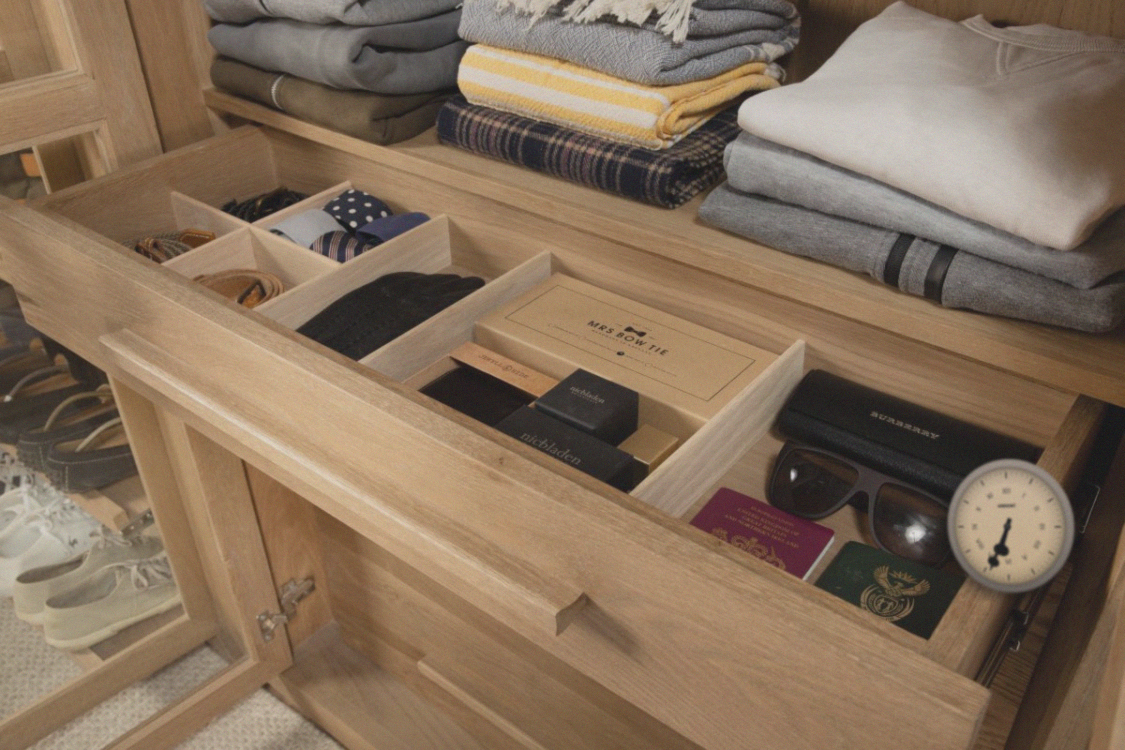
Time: **6:34**
